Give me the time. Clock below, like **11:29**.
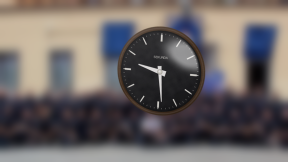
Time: **9:29**
